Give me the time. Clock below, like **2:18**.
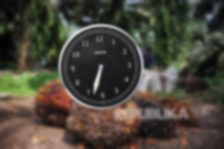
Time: **6:33**
